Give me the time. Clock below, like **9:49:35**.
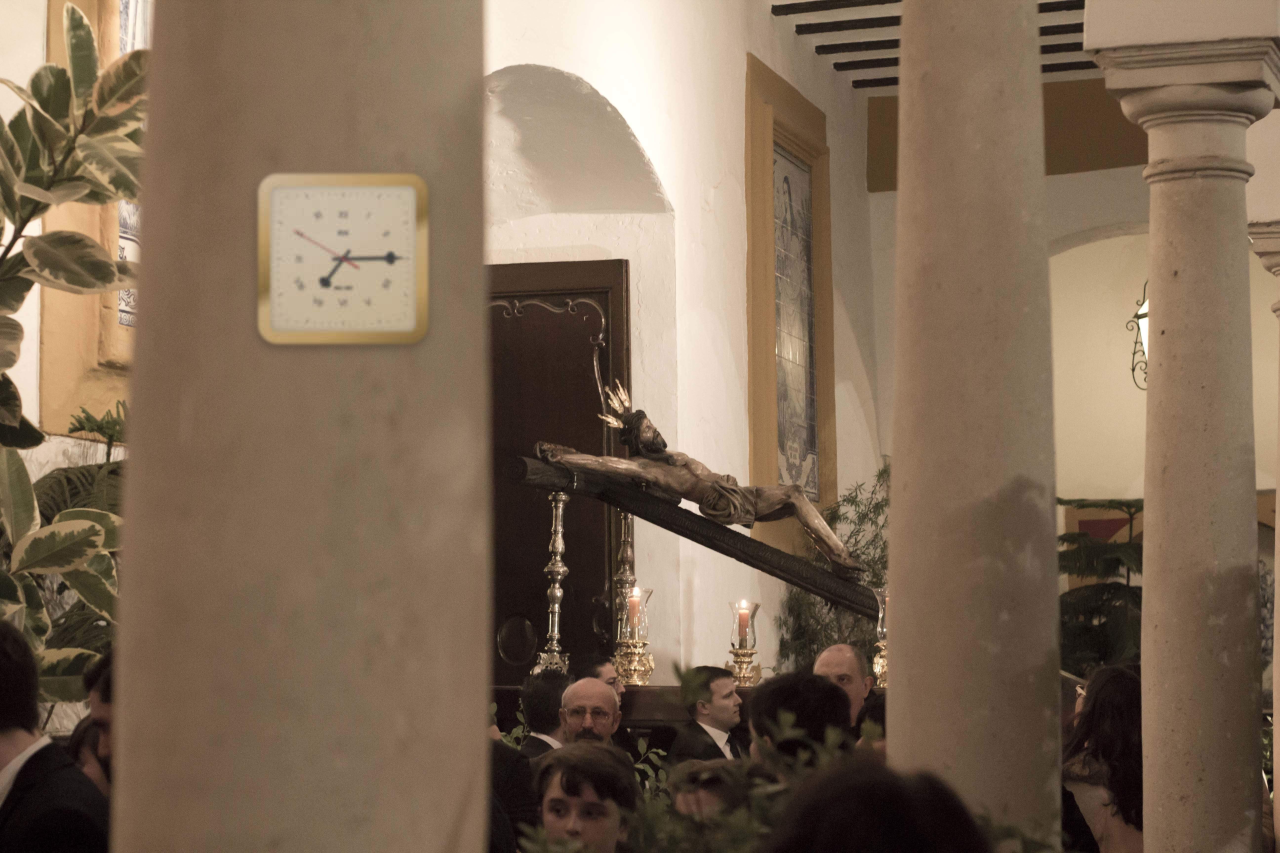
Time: **7:14:50**
